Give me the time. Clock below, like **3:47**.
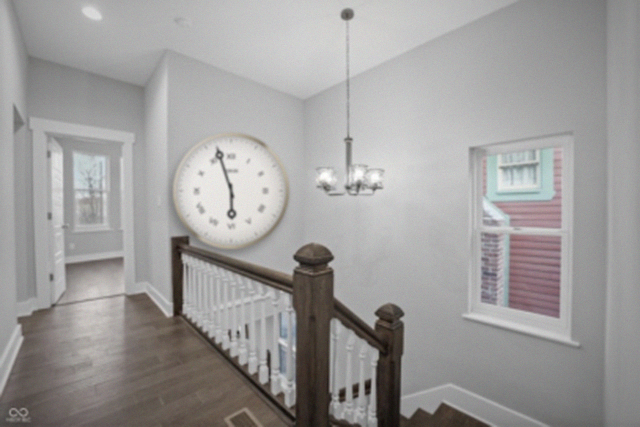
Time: **5:57**
